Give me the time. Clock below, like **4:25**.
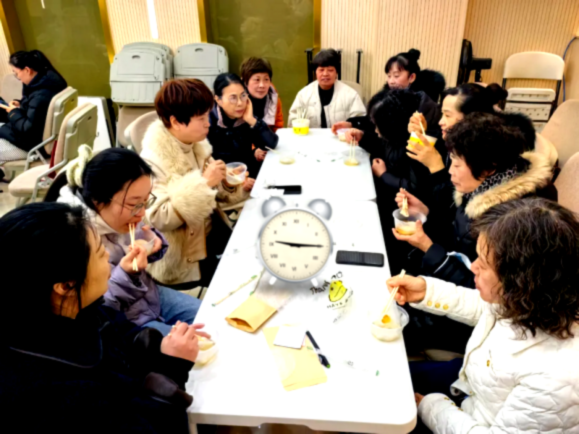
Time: **9:15**
